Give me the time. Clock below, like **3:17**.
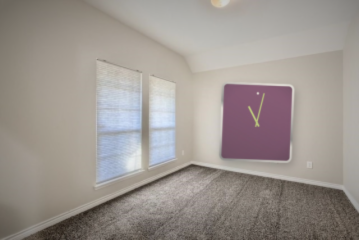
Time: **11:02**
